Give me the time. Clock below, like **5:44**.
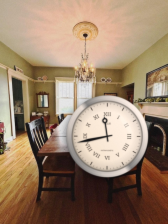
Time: **11:43**
